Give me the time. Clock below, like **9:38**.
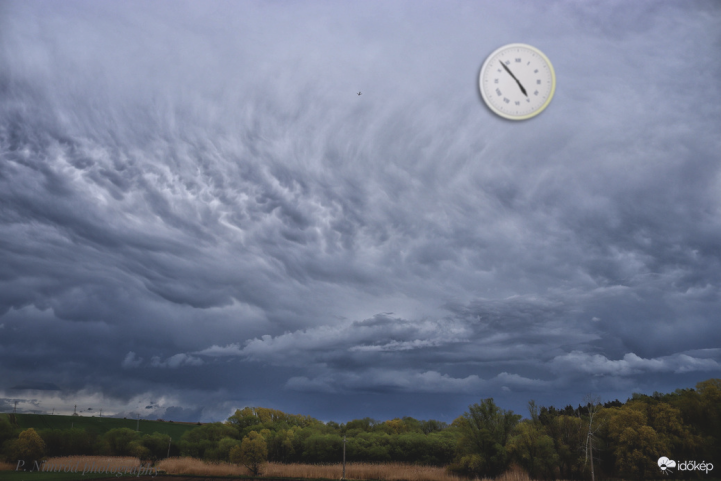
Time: **4:53**
